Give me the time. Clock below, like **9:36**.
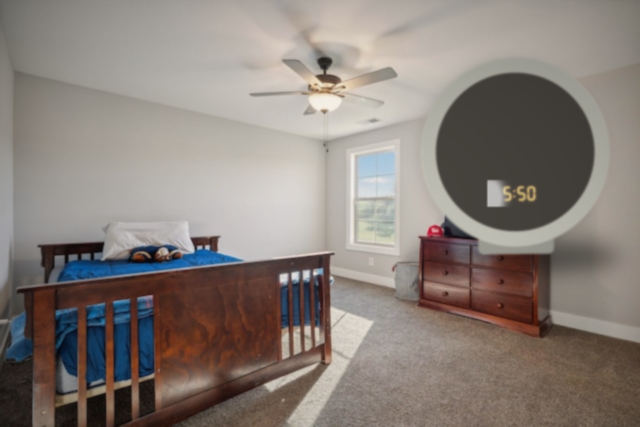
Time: **5:50**
